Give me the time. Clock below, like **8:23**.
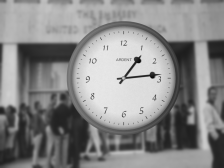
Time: **1:14**
